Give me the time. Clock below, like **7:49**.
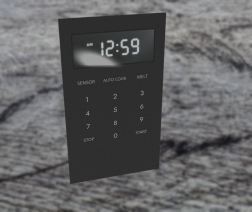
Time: **12:59**
